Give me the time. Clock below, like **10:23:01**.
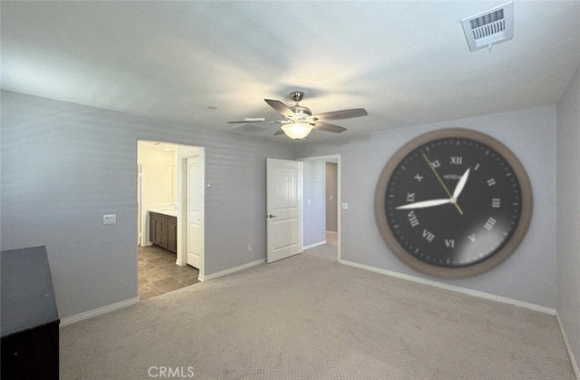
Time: **12:42:54**
